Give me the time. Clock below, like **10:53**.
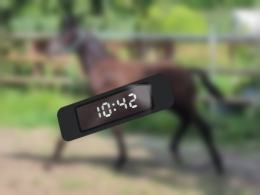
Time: **10:42**
